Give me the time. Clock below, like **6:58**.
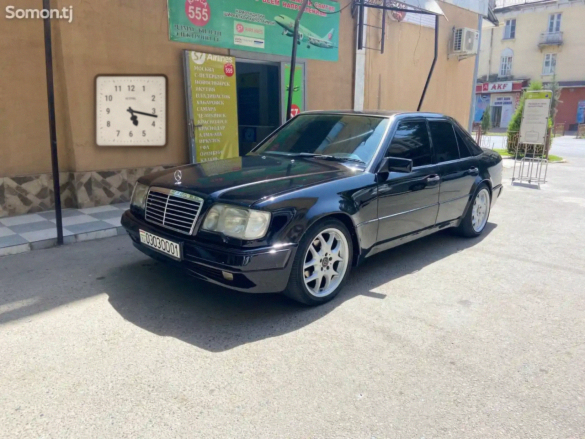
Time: **5:17**
